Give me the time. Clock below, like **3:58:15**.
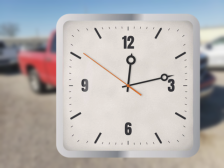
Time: **12:12:51**
